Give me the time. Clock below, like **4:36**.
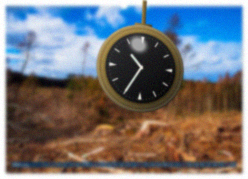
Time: **10:35**
